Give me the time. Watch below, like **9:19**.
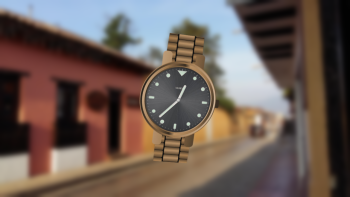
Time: **12:37**
